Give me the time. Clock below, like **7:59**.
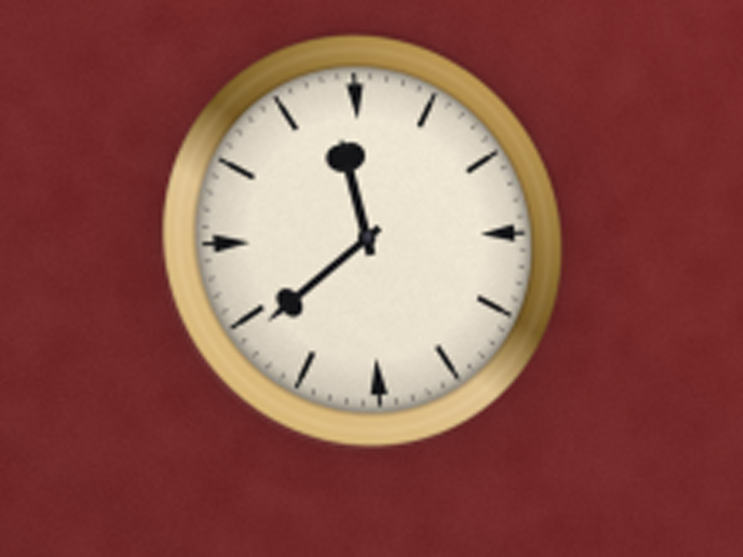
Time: **11:39**
